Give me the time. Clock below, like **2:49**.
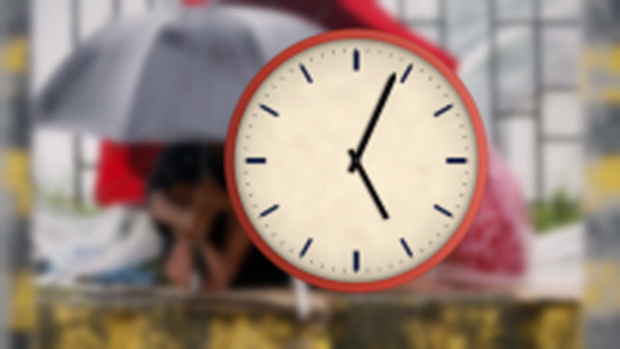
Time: **5:04**
